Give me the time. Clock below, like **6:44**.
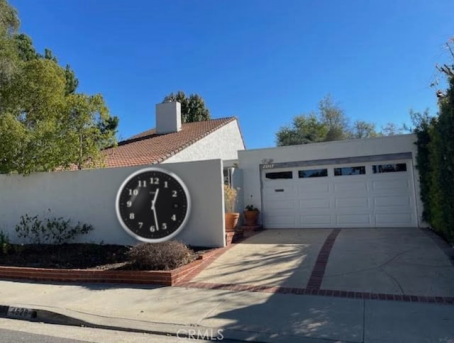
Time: **12:28**
